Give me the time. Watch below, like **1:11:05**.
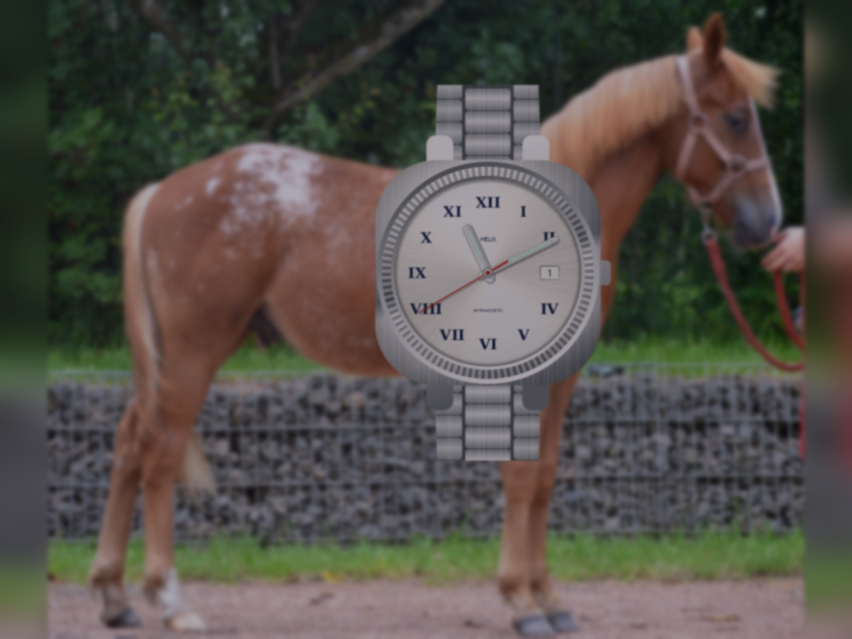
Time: **11:10:40**
